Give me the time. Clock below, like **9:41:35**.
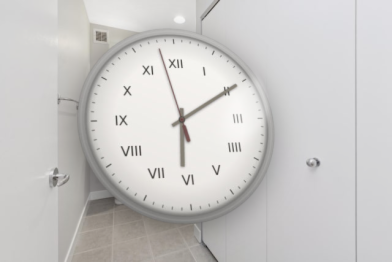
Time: **6:09:58**
